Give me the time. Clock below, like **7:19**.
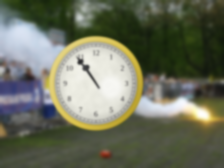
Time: **10:54**
